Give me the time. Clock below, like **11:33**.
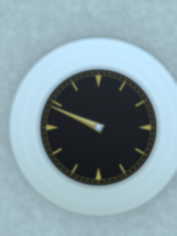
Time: **9:49**
